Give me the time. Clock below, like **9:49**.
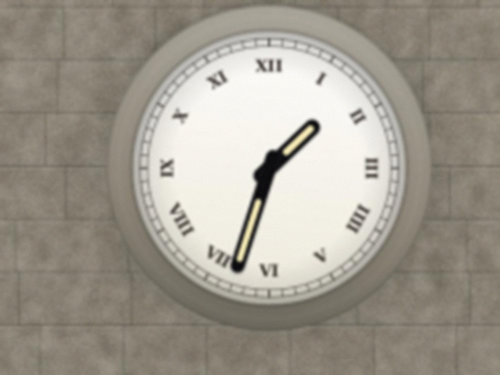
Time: **1:33**
